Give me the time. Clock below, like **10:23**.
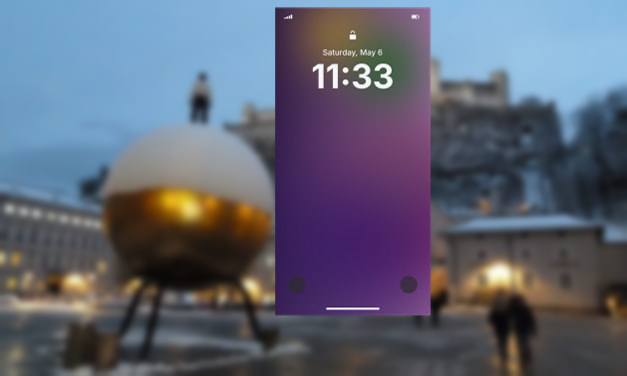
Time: **11:33**
